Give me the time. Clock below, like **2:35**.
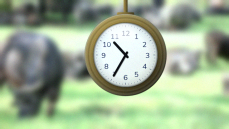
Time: **10:35**
